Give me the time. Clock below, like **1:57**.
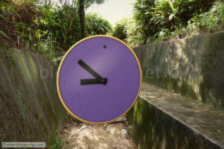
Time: **8:51**
